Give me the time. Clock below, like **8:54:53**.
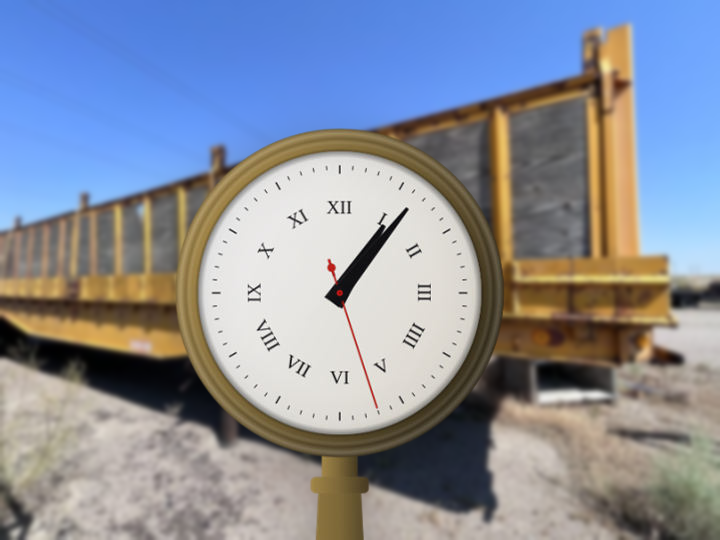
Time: **1:06:27**
